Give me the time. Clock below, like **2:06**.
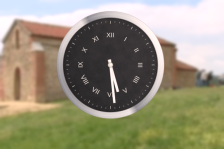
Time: **5:29**
